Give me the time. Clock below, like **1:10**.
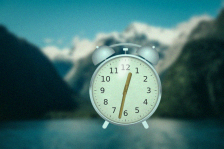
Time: **12:32**
